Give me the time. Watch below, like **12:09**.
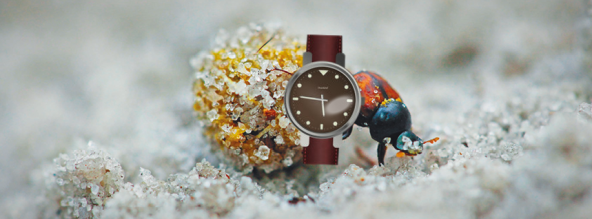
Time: **5:46**
